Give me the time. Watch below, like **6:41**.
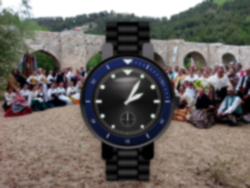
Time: **2:05**
